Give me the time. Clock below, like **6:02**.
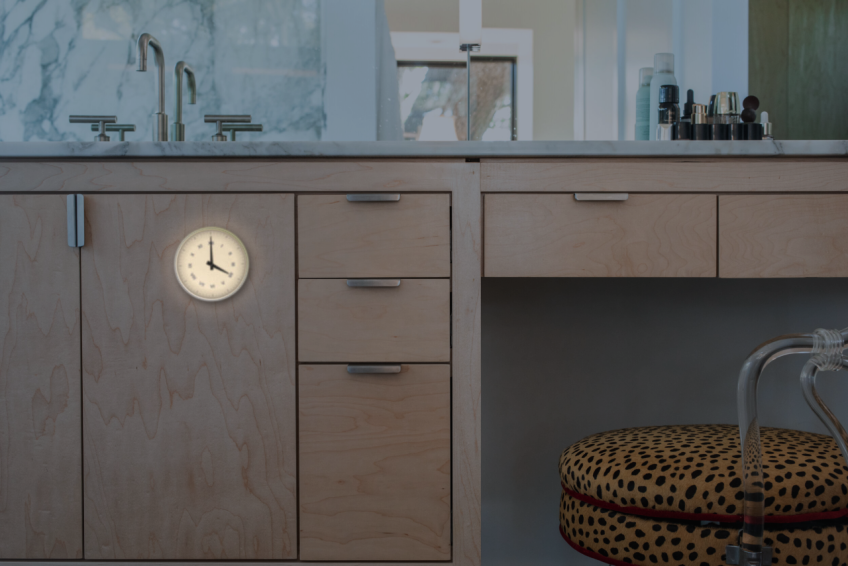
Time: **4:00**
